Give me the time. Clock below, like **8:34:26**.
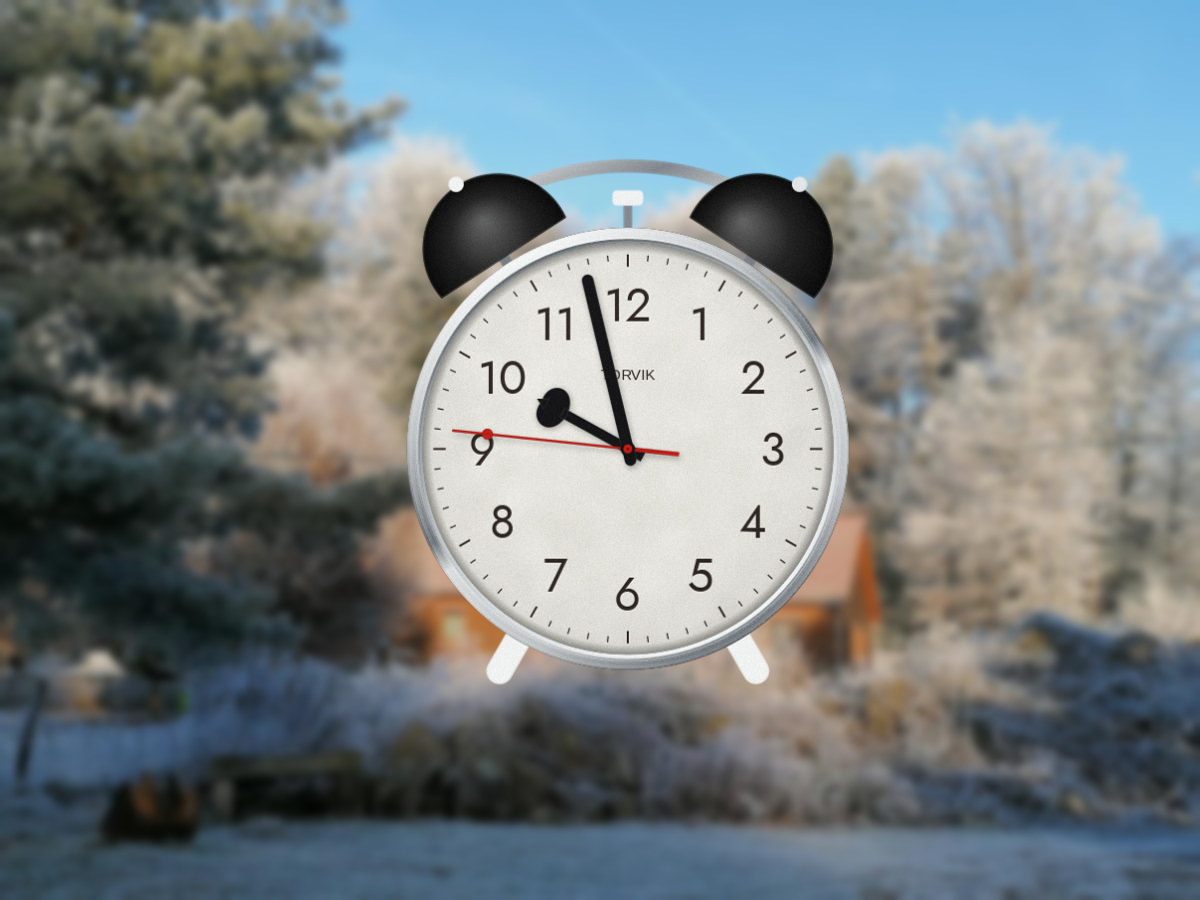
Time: **9:57:46**
